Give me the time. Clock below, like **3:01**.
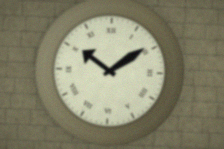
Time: **10:09**
